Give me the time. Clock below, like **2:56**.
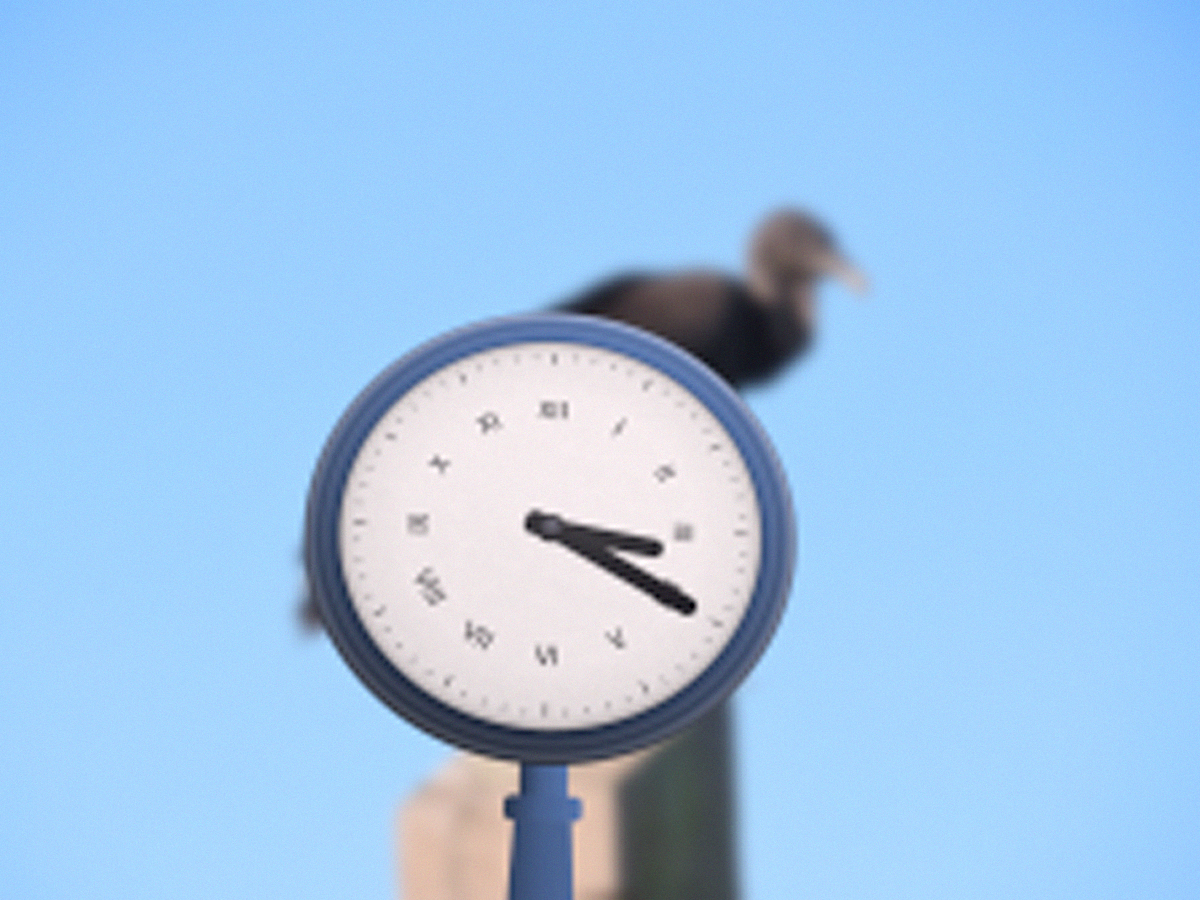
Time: **3:20**
